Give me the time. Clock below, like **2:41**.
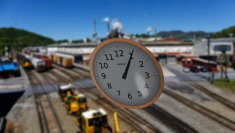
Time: **1:05**
